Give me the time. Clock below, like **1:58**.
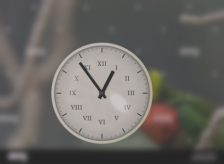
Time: **12:54**
